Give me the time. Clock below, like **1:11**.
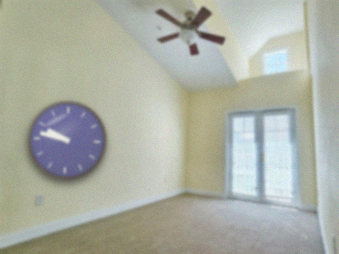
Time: **9:47**
